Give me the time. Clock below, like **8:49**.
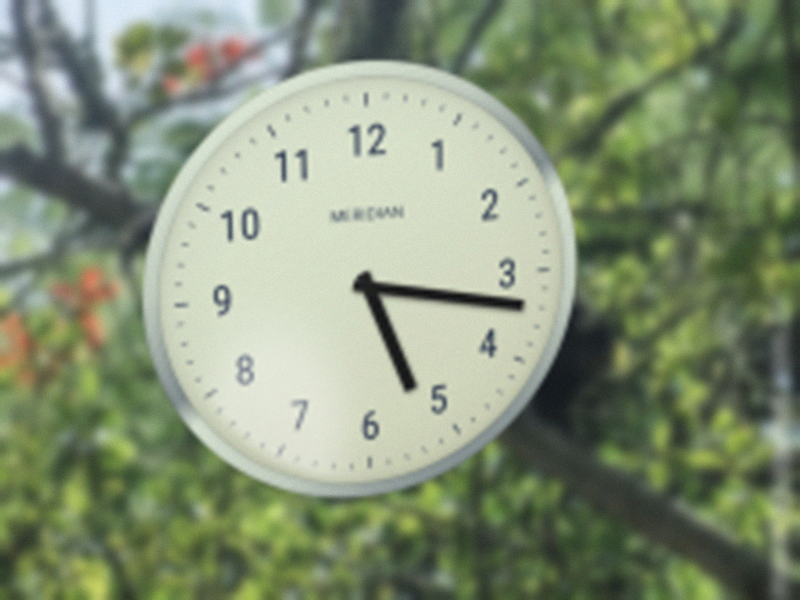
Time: **5:17**
